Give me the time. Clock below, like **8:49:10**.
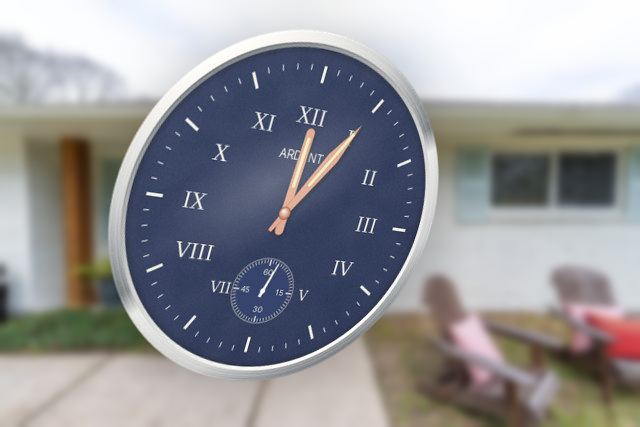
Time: **12:05:03**
